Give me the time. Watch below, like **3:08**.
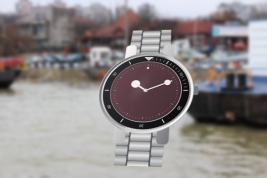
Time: **10:11**
